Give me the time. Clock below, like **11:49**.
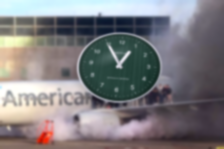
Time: **12:55**
